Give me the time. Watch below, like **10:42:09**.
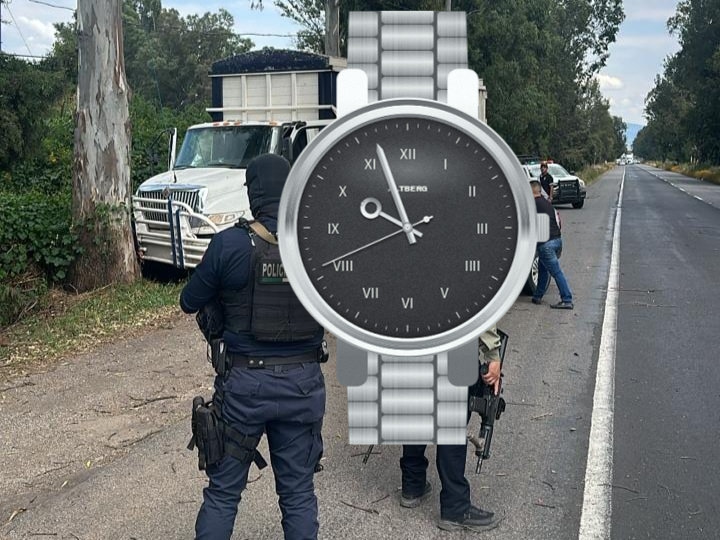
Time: **9:56:41**
